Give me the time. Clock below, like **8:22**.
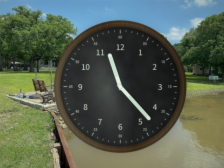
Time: **11:23**
